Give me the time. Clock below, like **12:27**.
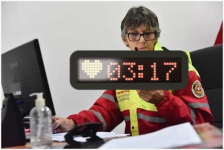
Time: **3:17**
